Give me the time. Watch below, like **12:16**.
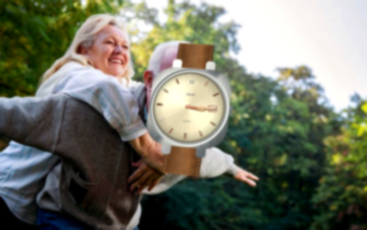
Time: **3:15**
